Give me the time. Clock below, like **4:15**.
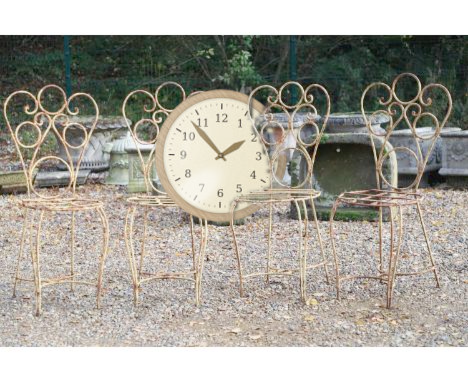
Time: **1:53**
